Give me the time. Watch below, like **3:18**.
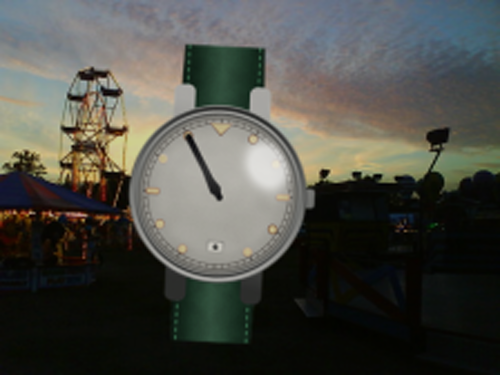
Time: **10:55**
